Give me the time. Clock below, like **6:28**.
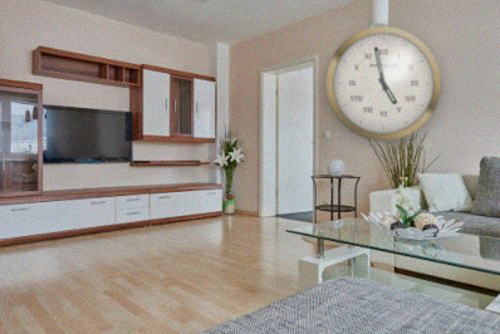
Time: **4:58**
